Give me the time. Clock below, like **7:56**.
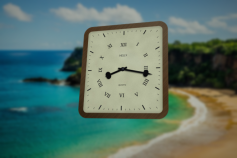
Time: **8:17**
